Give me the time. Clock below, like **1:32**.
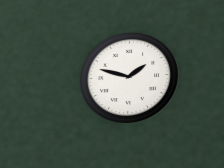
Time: **1:48**
